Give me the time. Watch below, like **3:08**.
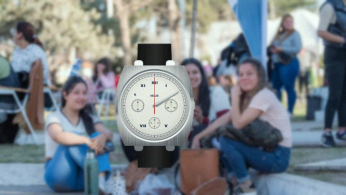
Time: **2:10**
